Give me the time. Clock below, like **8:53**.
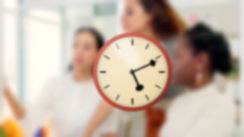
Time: **5:11**
